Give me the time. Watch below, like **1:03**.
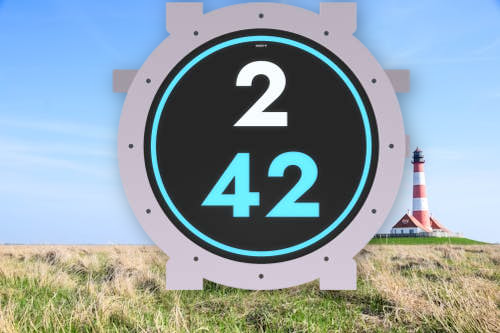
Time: **2:42**
